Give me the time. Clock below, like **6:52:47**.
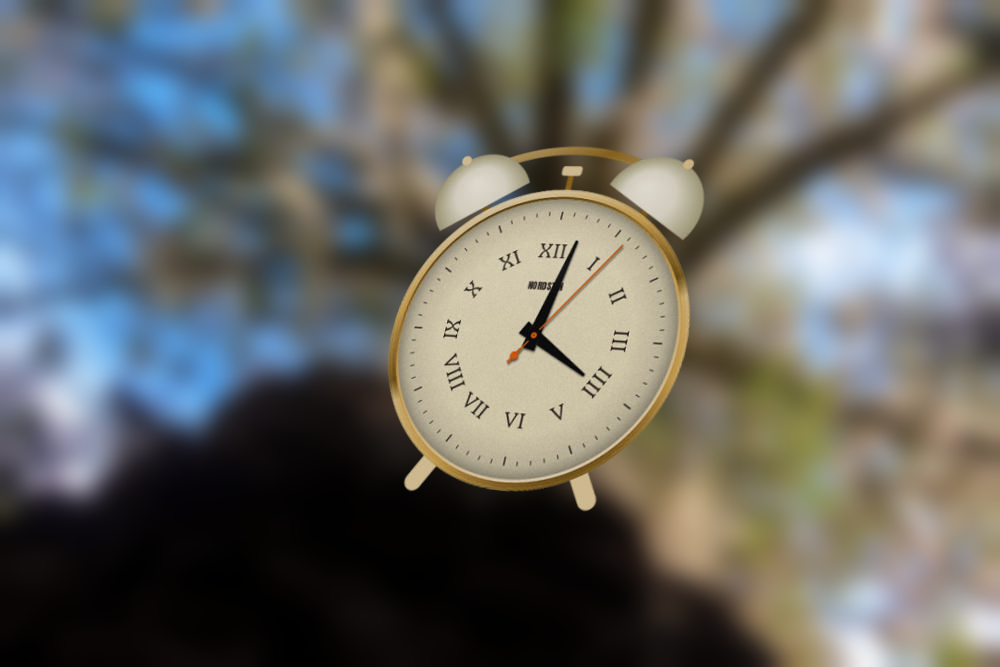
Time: **4:02:06**
